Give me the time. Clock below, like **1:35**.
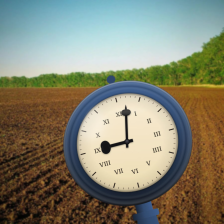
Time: **9:02**
